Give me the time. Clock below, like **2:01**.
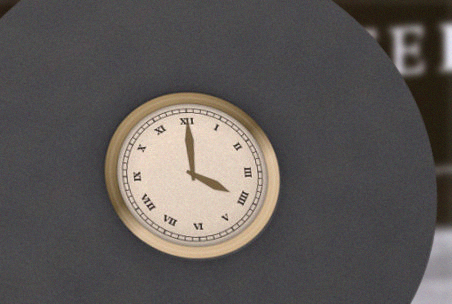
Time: **4:00**
